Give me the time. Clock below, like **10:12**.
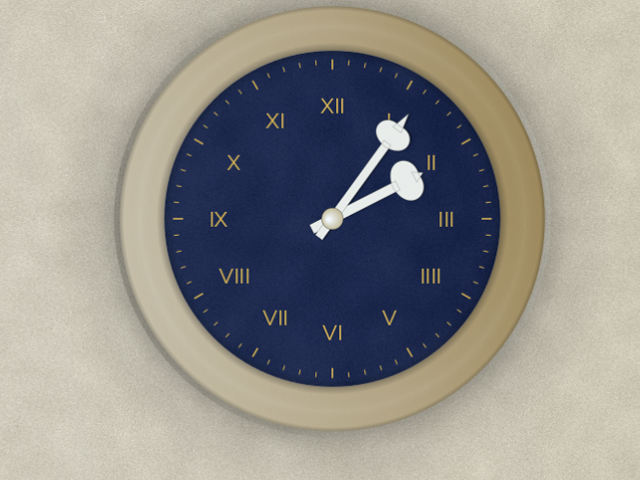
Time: **2:06**
